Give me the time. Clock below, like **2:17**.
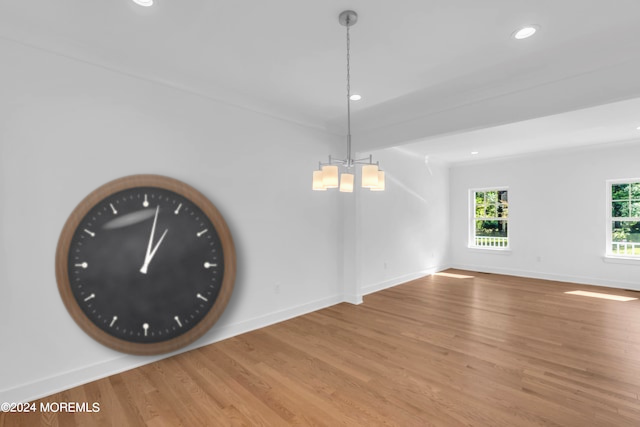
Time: **1:02**
